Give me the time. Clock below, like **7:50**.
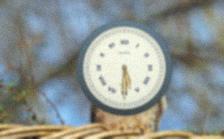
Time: **5:30**
